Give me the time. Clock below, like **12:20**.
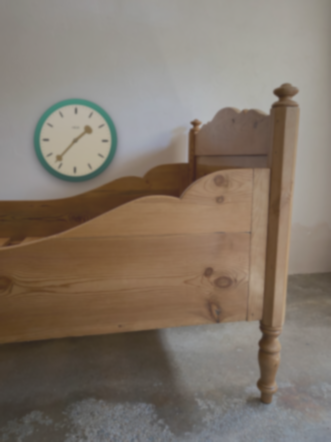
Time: **1:37**
